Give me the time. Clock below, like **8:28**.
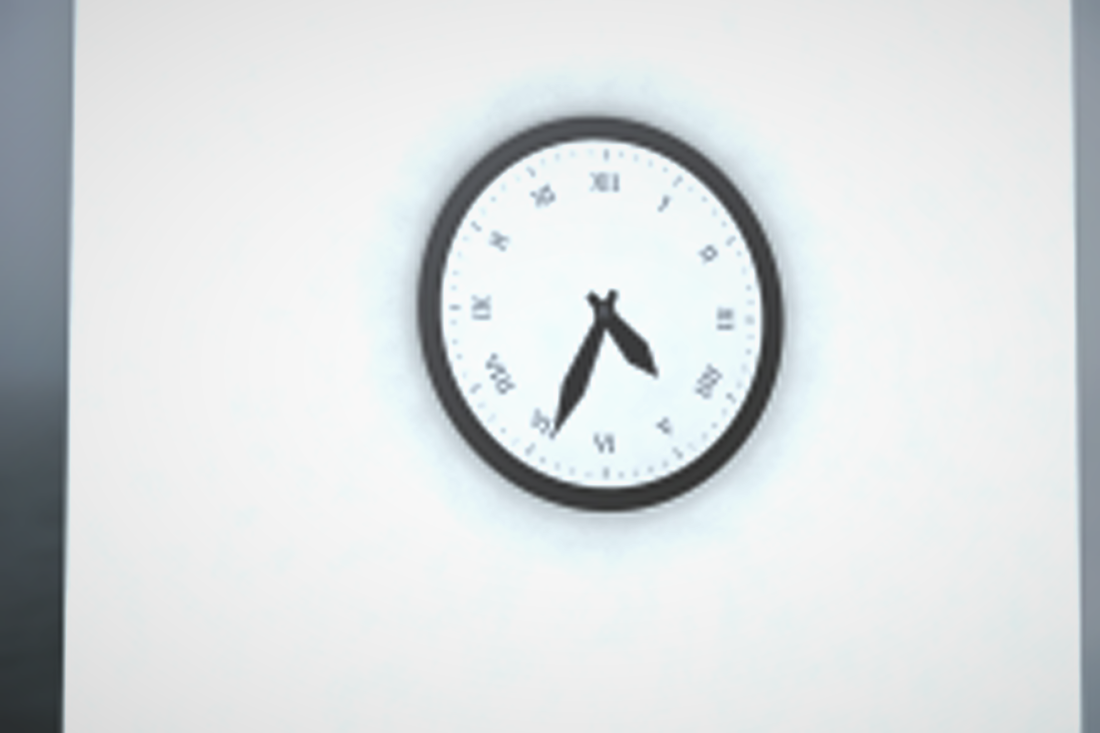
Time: **4:34**
